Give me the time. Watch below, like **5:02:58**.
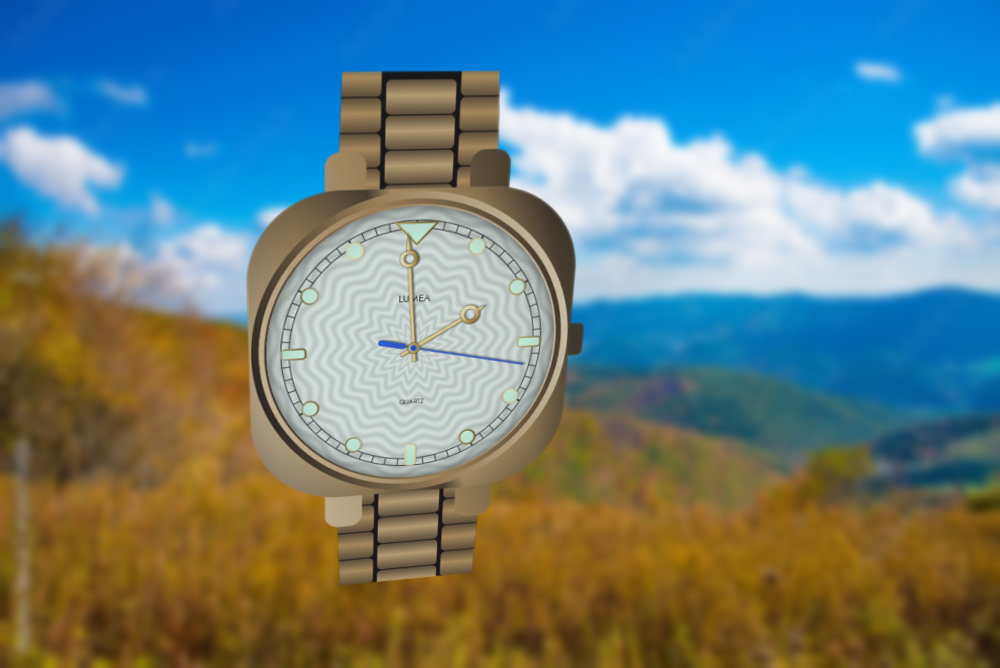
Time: **1:59:17**
